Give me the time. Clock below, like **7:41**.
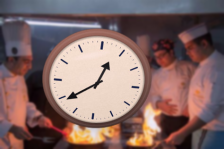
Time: **12:39**
